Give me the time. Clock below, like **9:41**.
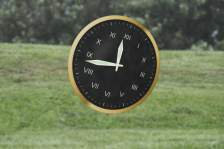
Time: **11:43**
